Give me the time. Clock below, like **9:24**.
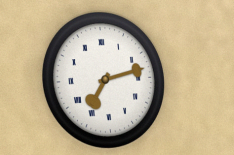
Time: **7:13**
